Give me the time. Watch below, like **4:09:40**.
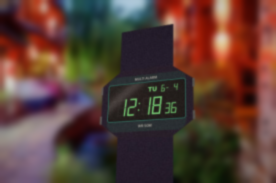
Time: **12:18:36**
